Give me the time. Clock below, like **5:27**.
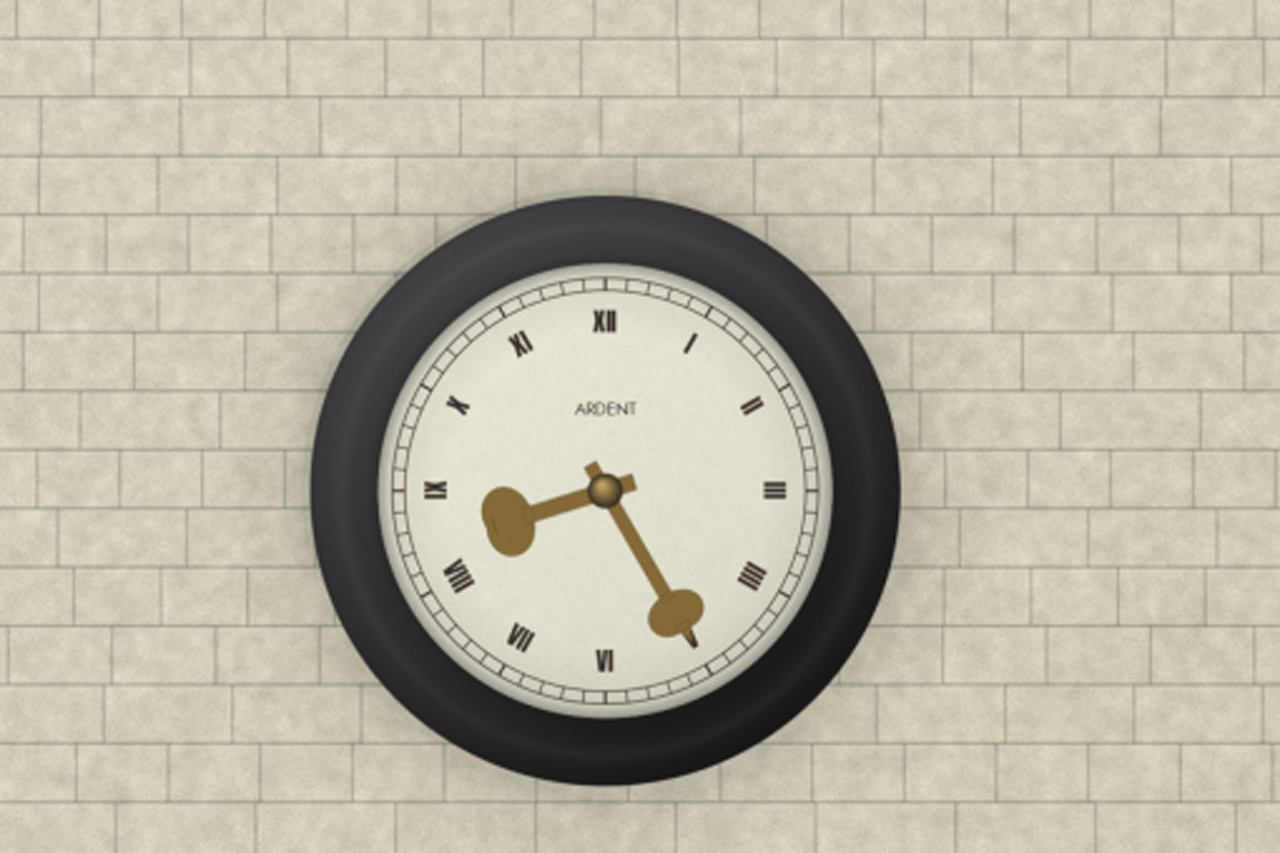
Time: **8:25**
